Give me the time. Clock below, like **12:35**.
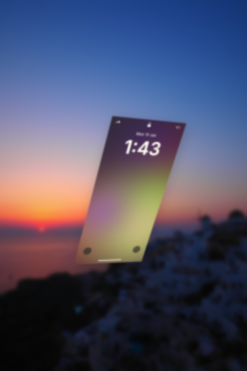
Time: **1:43**
